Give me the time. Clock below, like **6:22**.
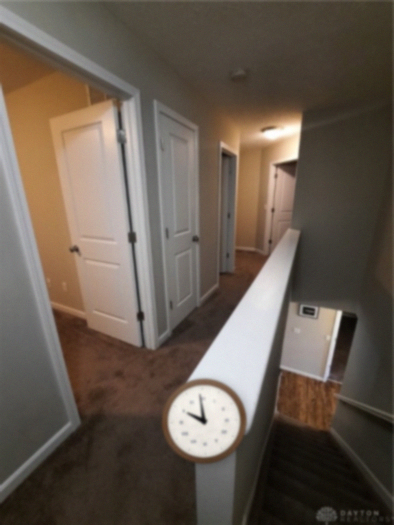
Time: **9:59**
